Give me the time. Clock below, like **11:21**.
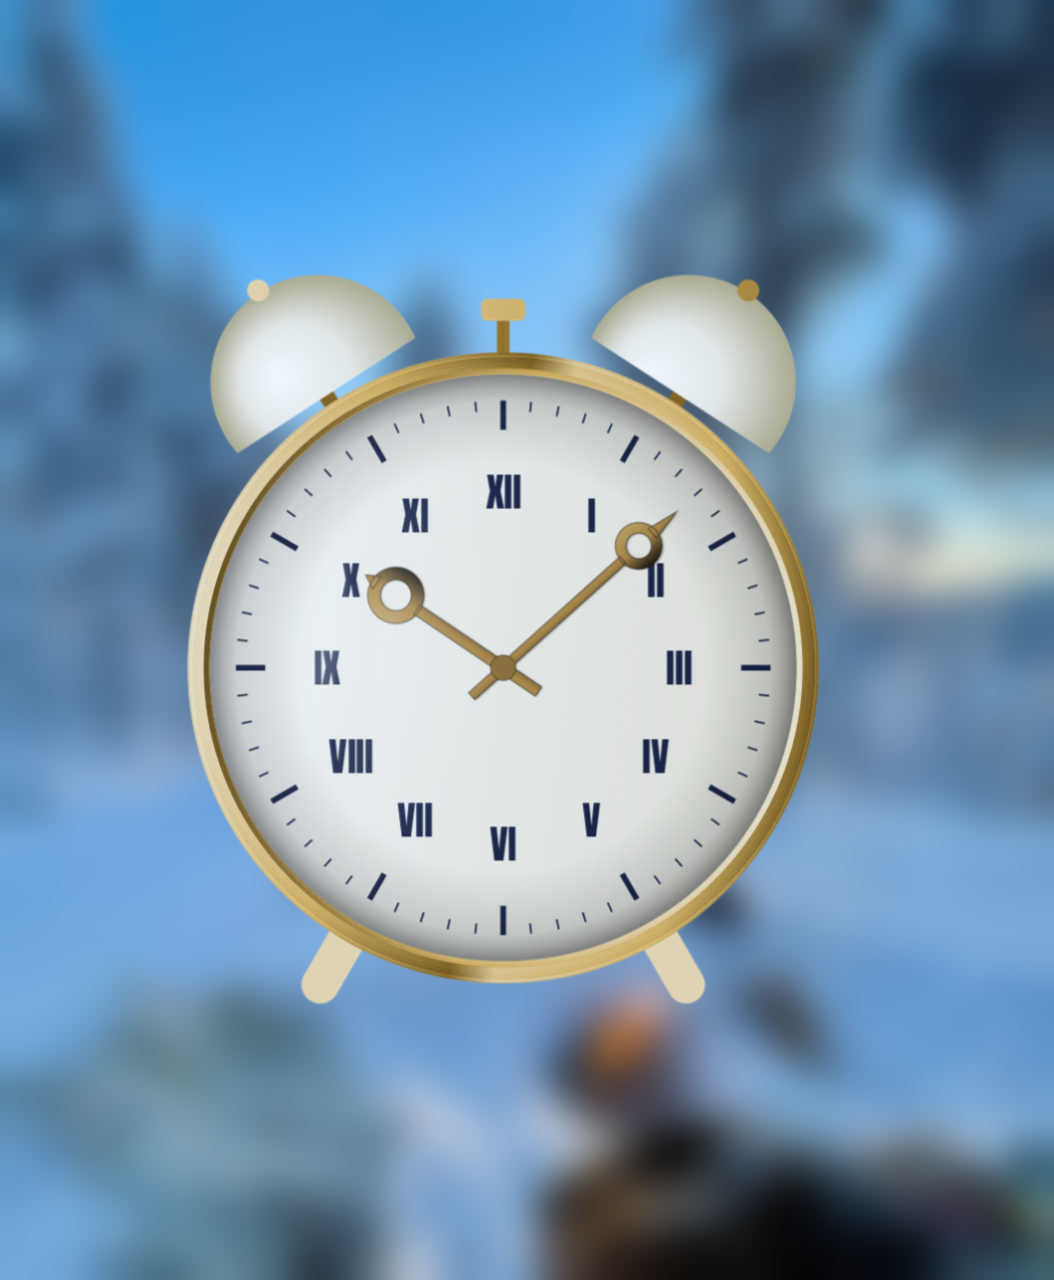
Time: **10:08**
